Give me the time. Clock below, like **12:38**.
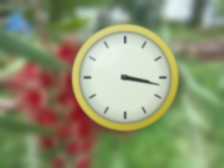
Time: **3:17**
